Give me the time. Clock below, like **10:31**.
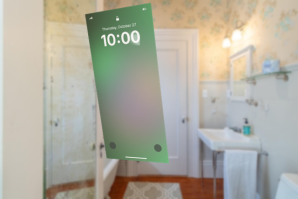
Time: **10:00**
